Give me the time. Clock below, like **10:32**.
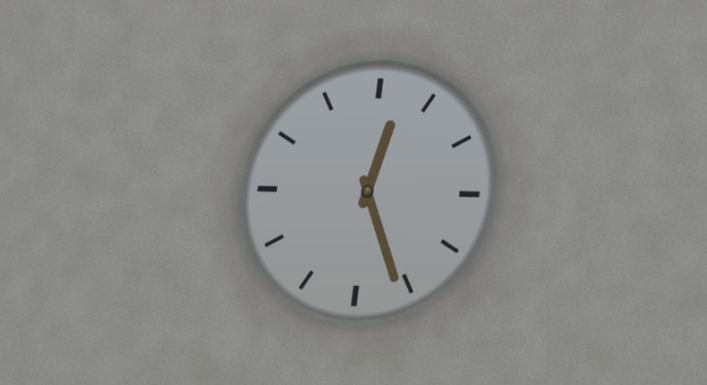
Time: **12:26**
